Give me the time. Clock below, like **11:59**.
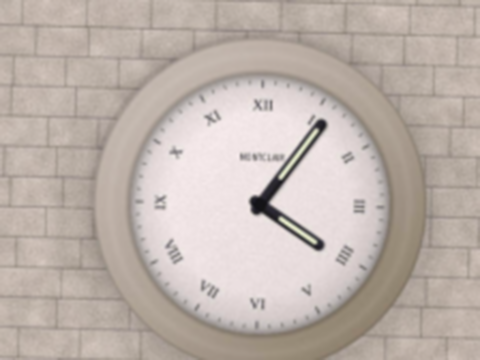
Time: **4:06**
